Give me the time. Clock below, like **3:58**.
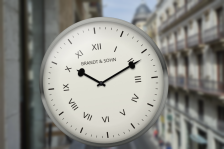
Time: **10:11**
